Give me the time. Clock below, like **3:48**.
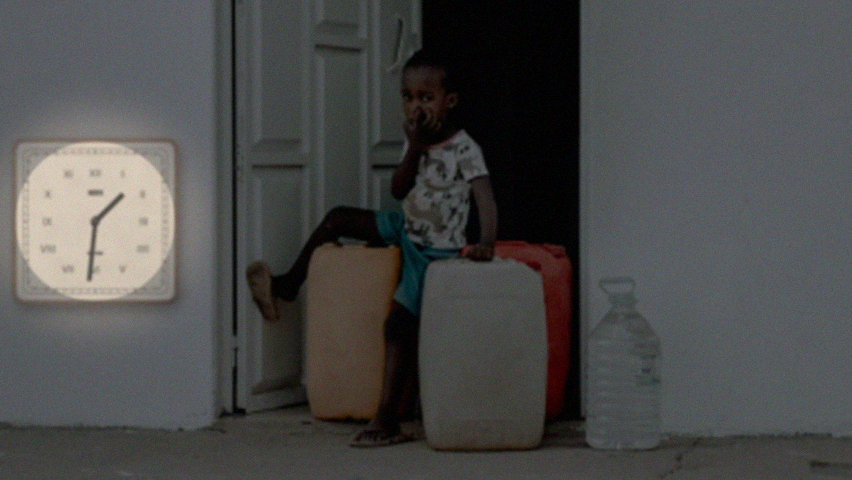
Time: **1:31**
